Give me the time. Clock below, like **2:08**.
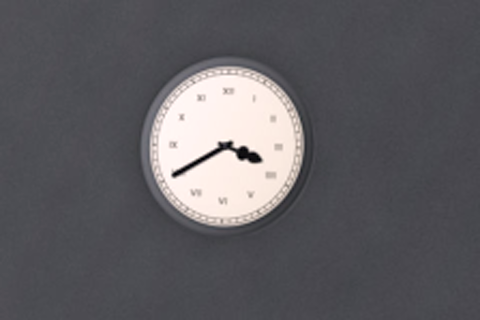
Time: **3:40**
